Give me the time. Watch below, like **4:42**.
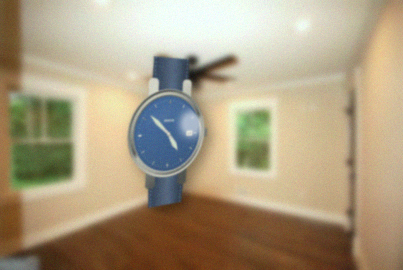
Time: **4:52**
